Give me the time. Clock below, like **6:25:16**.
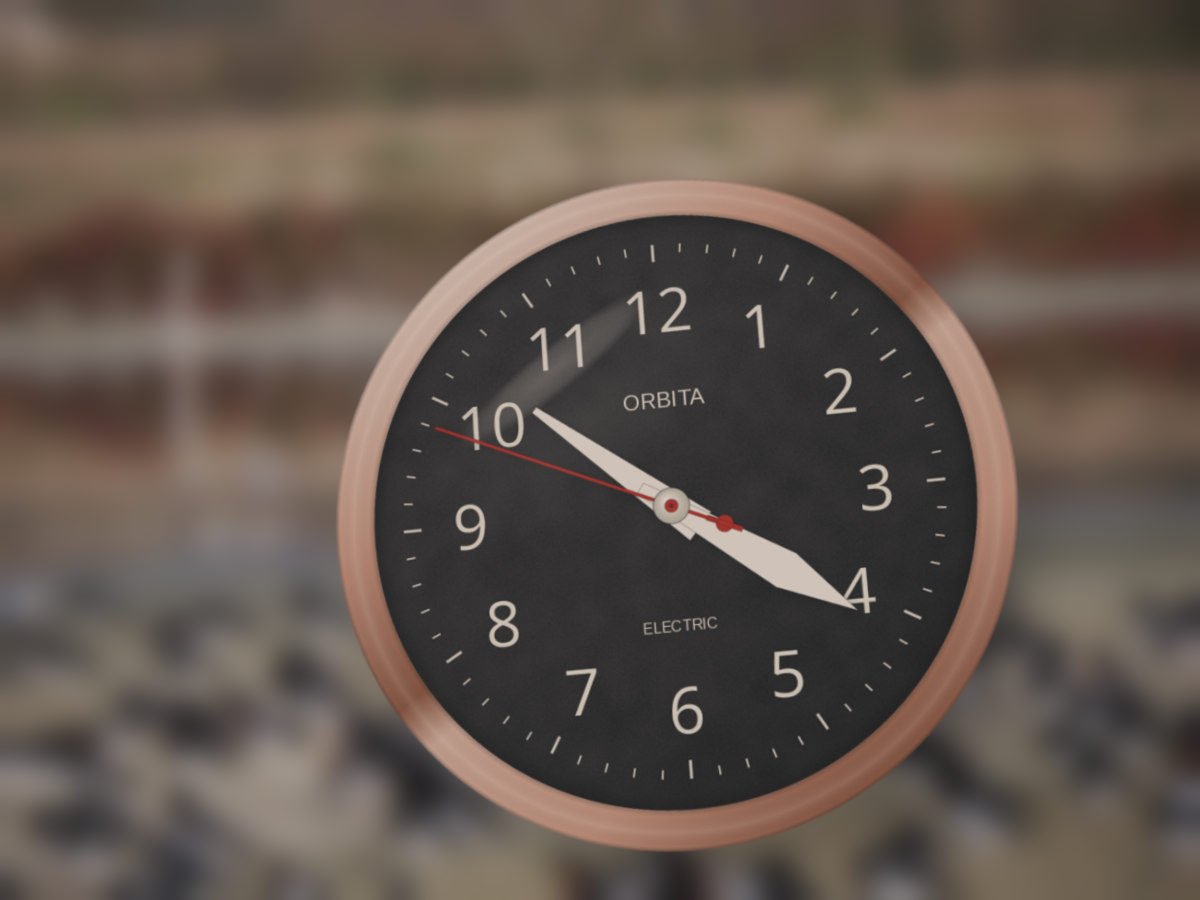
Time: **10:20:49**
